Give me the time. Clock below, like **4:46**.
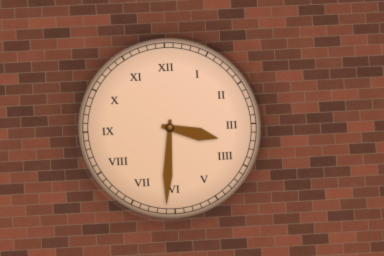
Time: **3:31**
